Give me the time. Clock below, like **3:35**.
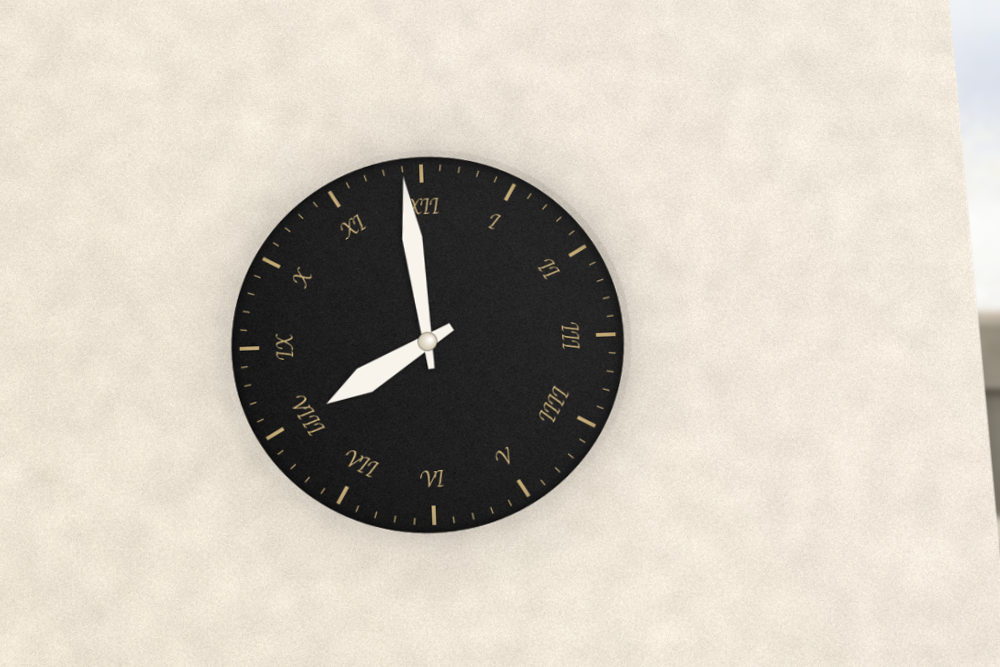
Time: **7:59**
